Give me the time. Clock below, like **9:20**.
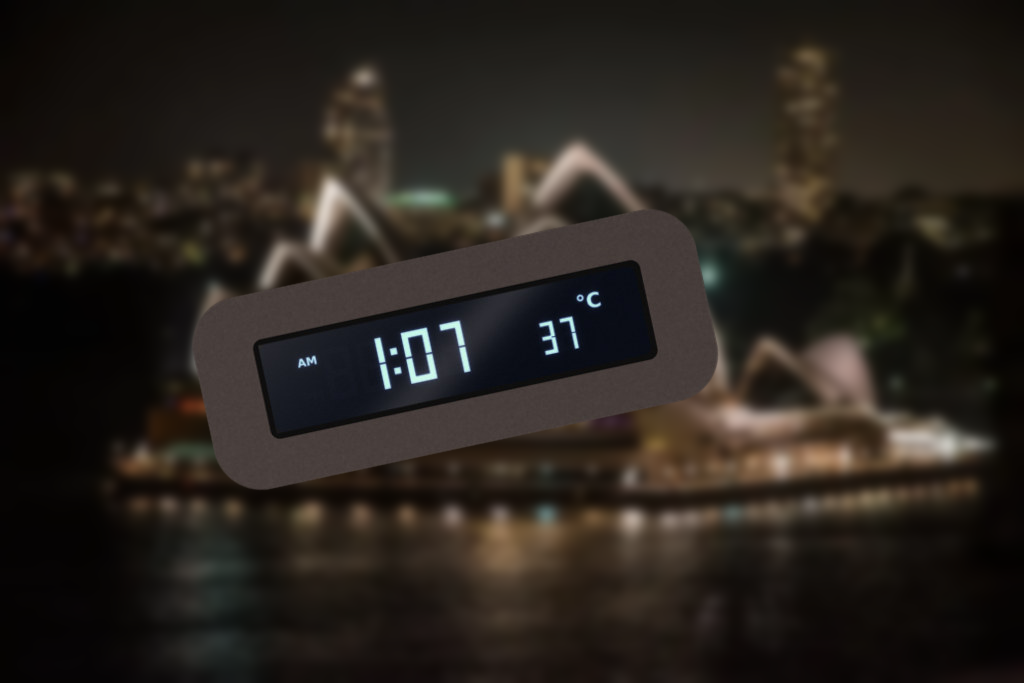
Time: **1:07**
